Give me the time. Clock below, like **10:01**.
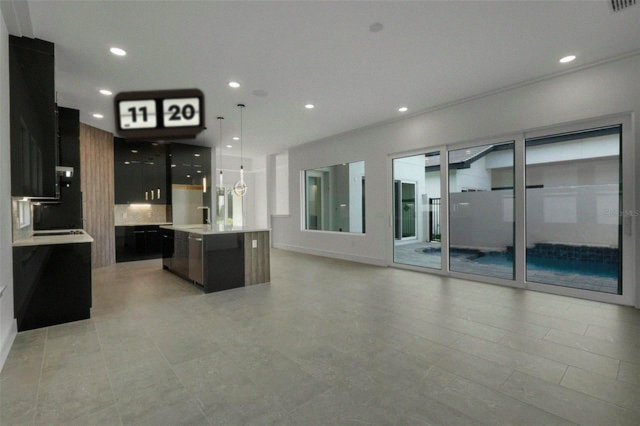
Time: **11:20**
